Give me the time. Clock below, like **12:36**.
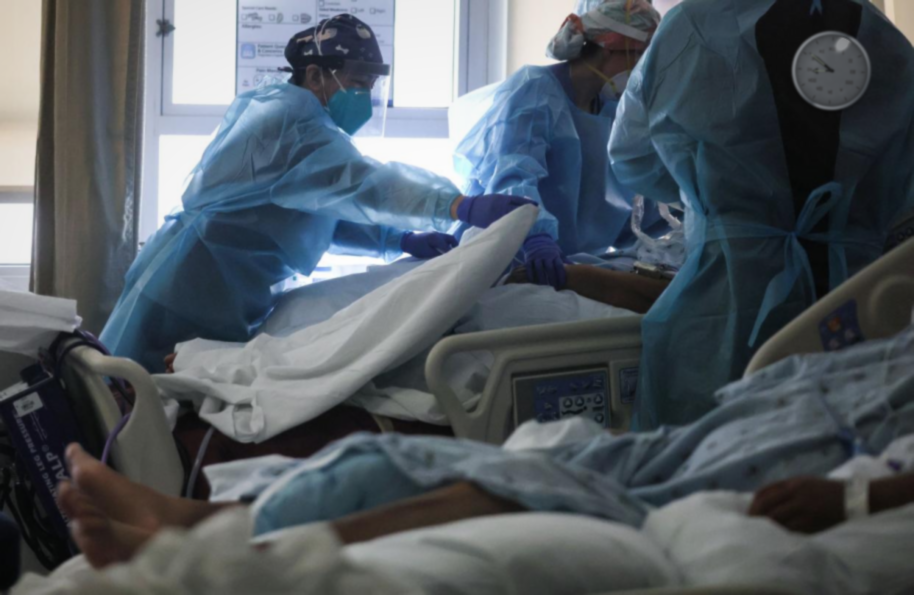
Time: **8:51**
